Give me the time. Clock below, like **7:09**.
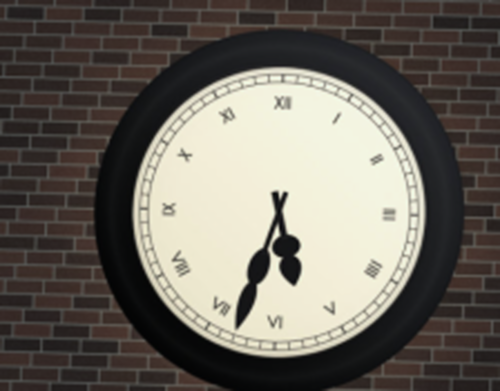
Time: **5:33**
